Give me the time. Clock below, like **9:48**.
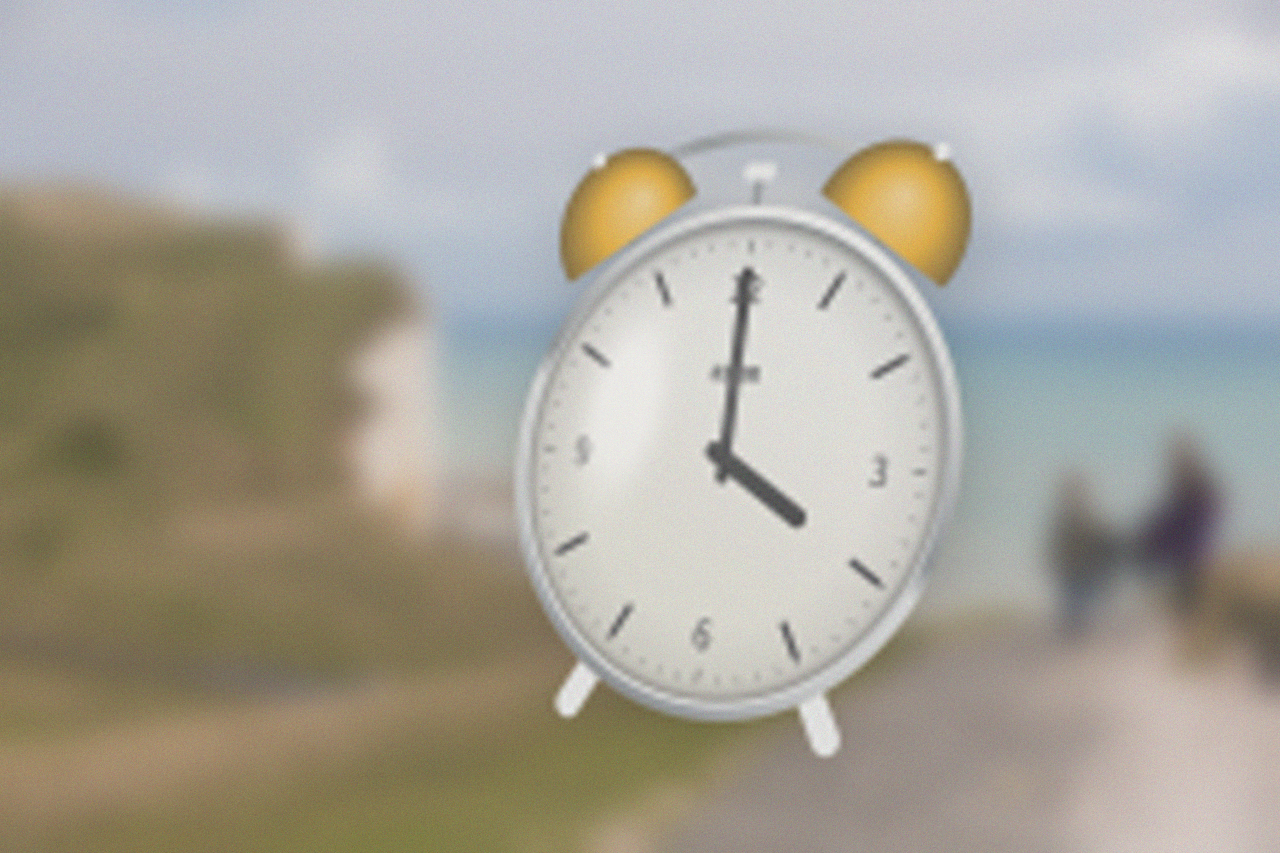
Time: **4:00**
